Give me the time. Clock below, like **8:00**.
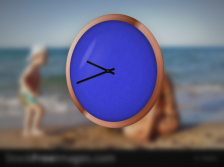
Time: **9:42**
